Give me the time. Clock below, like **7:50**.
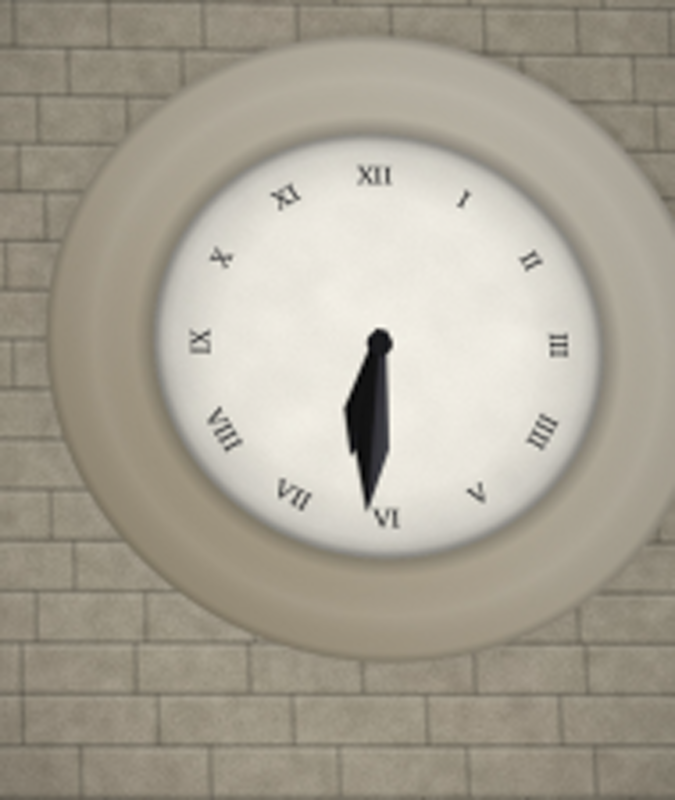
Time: **6:31**
